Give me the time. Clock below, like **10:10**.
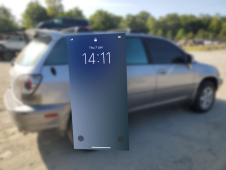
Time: **14:11**
